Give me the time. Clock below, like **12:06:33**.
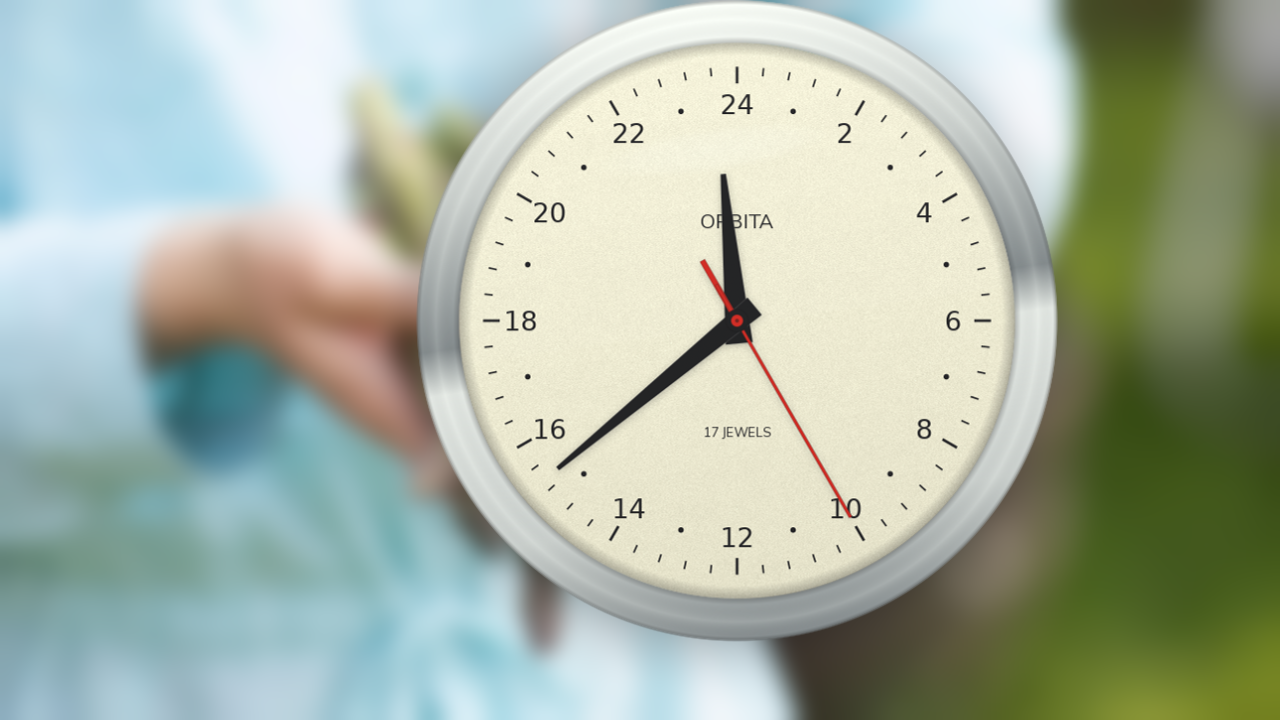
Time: **23:38:25**
